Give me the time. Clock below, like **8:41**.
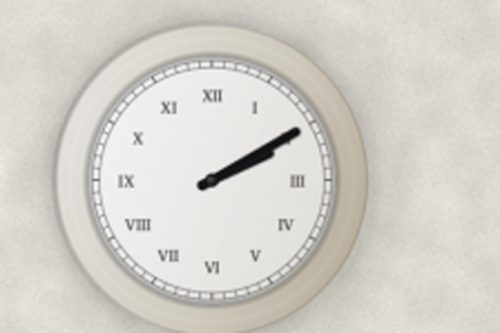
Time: **2:10**
